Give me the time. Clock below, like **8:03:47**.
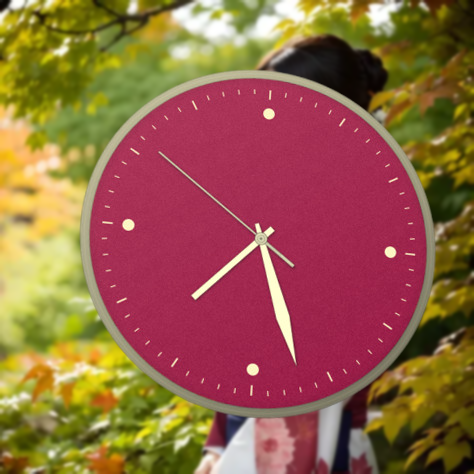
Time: **7:26:51**
